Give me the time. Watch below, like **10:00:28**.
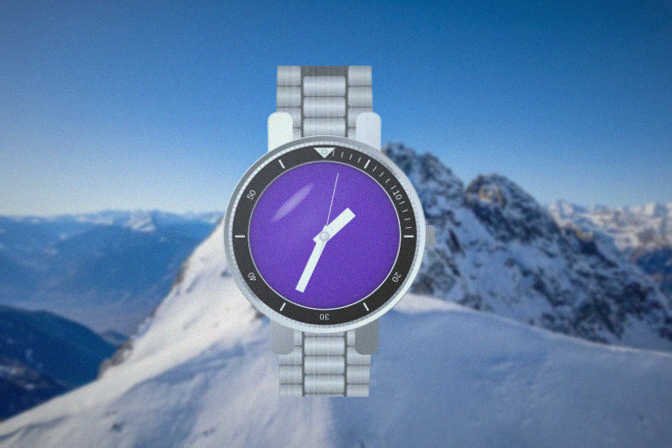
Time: **1:34:02**
